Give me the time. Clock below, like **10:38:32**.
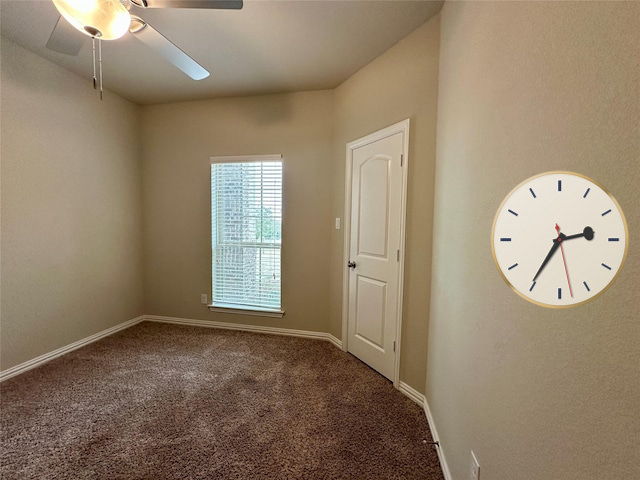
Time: **2:35:28**
